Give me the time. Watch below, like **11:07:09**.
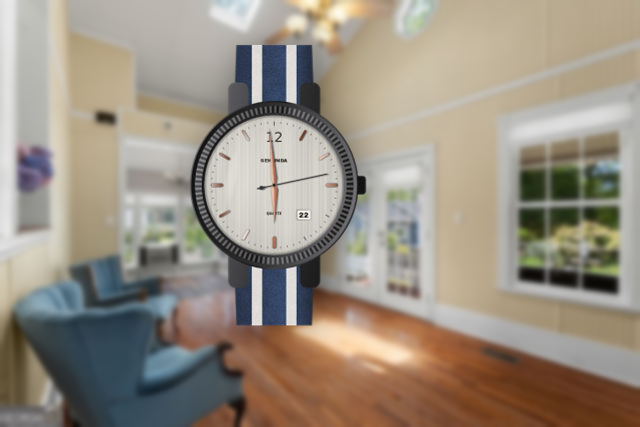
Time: **5:59:13**
